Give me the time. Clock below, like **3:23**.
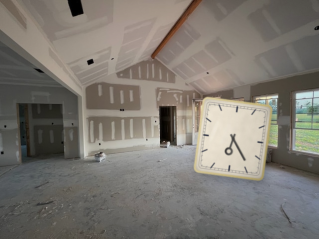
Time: **6:24**
